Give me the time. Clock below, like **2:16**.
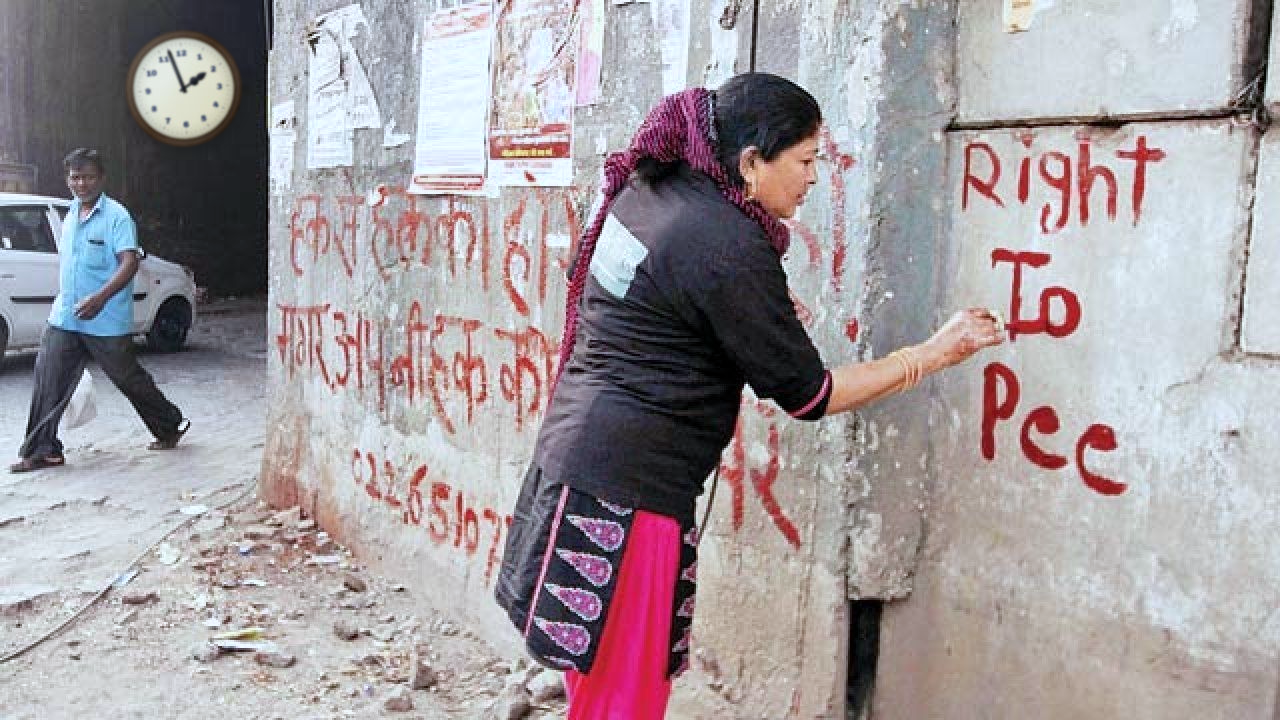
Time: **1:57**
